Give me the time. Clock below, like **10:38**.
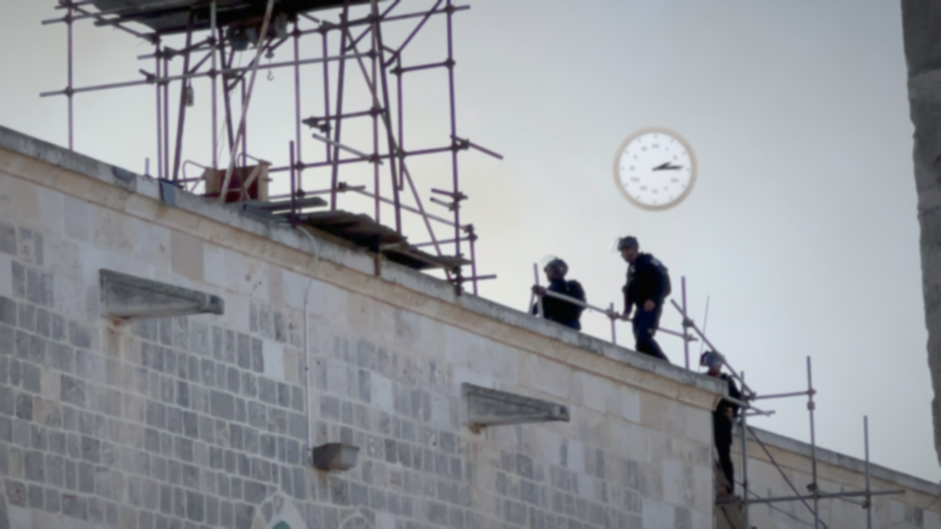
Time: **2:14**
